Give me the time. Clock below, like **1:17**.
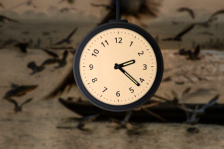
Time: **2:22**
